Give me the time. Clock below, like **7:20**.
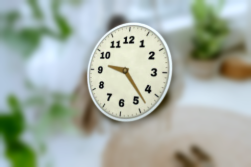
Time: **9:23**
